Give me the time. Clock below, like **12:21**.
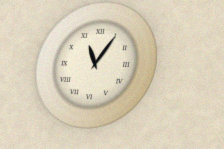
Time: **11:05**
